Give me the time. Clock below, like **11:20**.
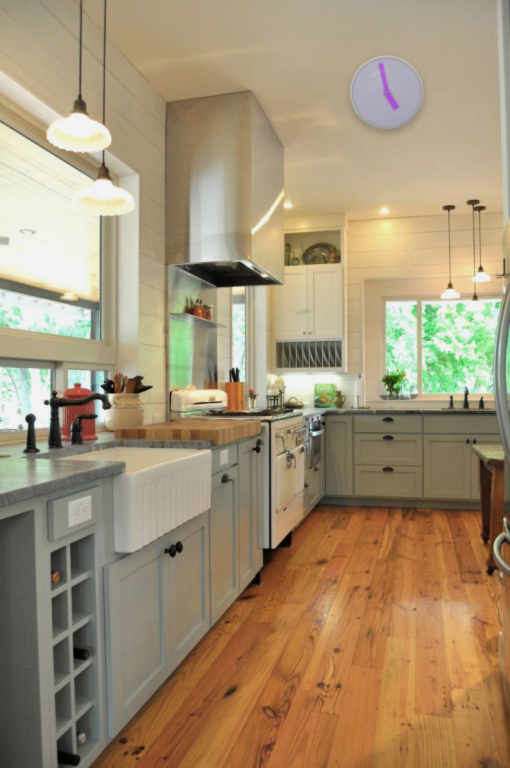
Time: **4:58**
